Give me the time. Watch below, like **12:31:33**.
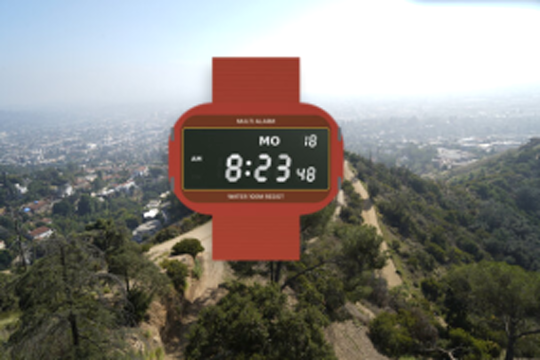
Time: **8:23:48**
